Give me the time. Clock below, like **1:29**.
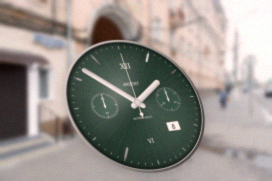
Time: **1:52**
